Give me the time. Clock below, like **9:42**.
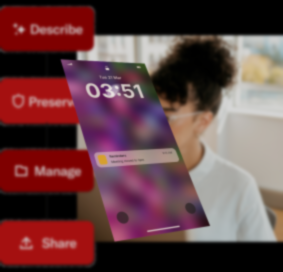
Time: **3:51**
